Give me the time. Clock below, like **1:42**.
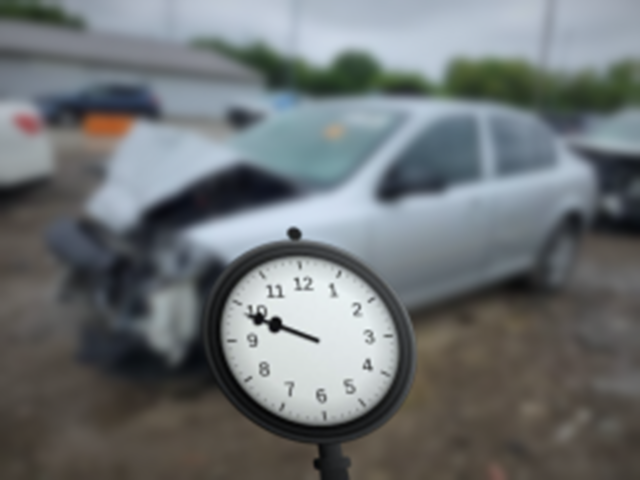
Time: **9:49**
